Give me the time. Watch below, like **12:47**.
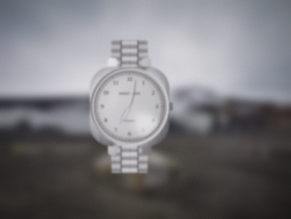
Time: **7:02**
